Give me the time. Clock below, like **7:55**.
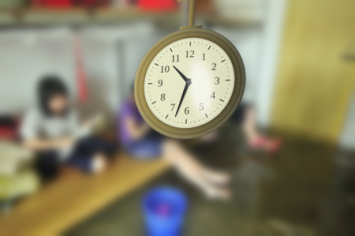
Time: **10:33**
